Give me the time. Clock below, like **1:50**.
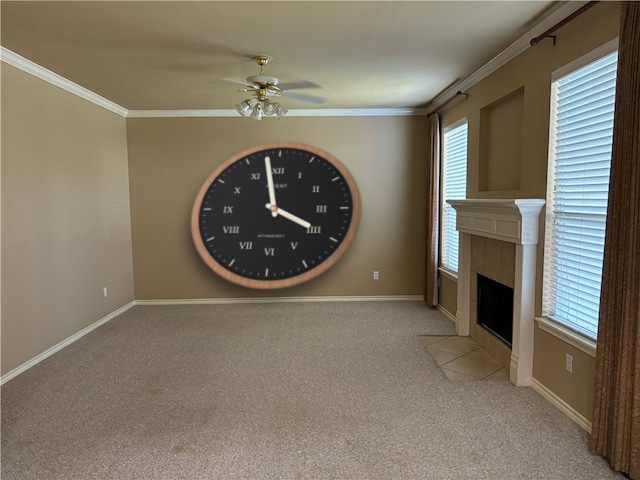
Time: **3:58**
